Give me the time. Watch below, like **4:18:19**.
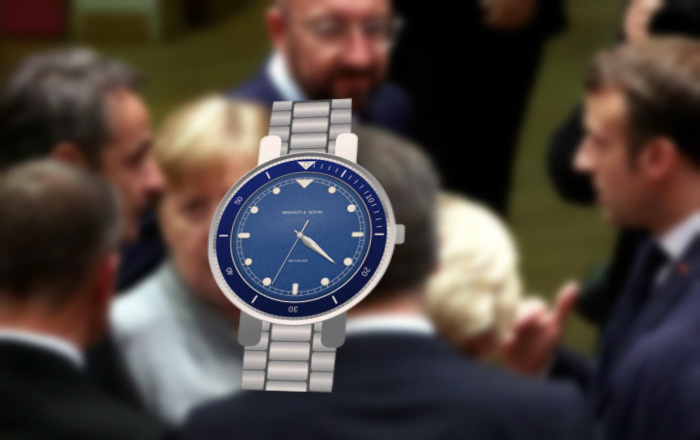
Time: **4:21:34**
